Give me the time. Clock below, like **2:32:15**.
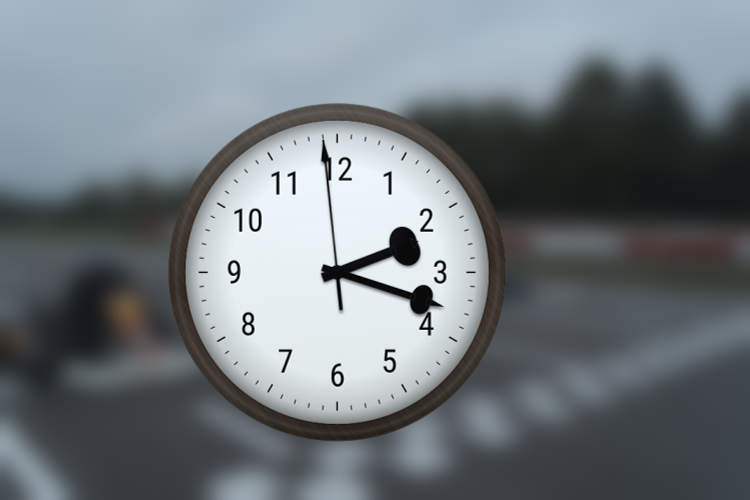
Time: **2:17:59**
